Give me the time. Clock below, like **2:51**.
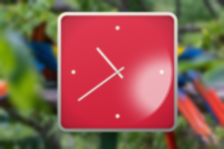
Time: **10:39**
